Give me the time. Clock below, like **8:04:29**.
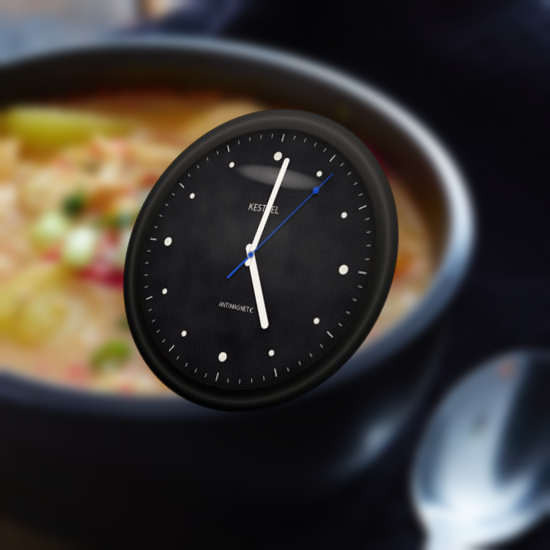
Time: **5:01:06**
